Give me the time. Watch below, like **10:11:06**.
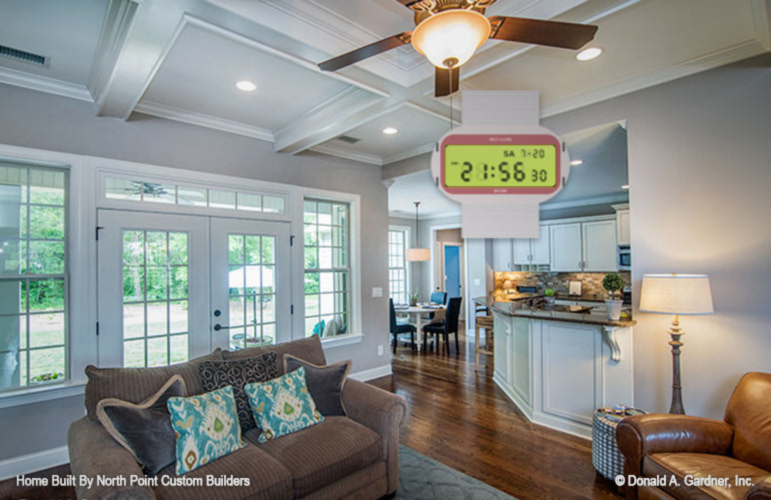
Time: **21:56:30**
